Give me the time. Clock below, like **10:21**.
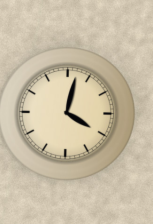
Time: **4:02**
